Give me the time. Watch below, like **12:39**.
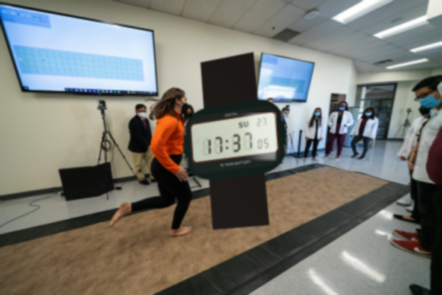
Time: **17:37**
